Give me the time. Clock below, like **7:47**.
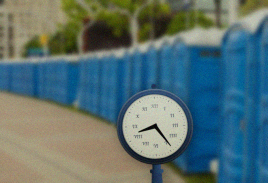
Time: **8:24**
